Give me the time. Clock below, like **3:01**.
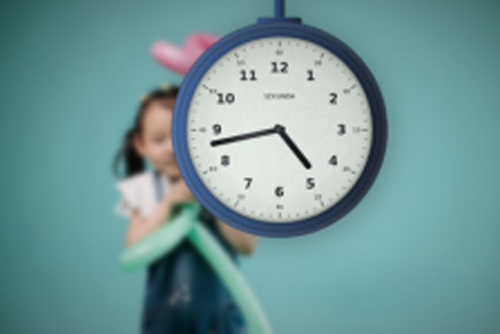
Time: **4:43**
